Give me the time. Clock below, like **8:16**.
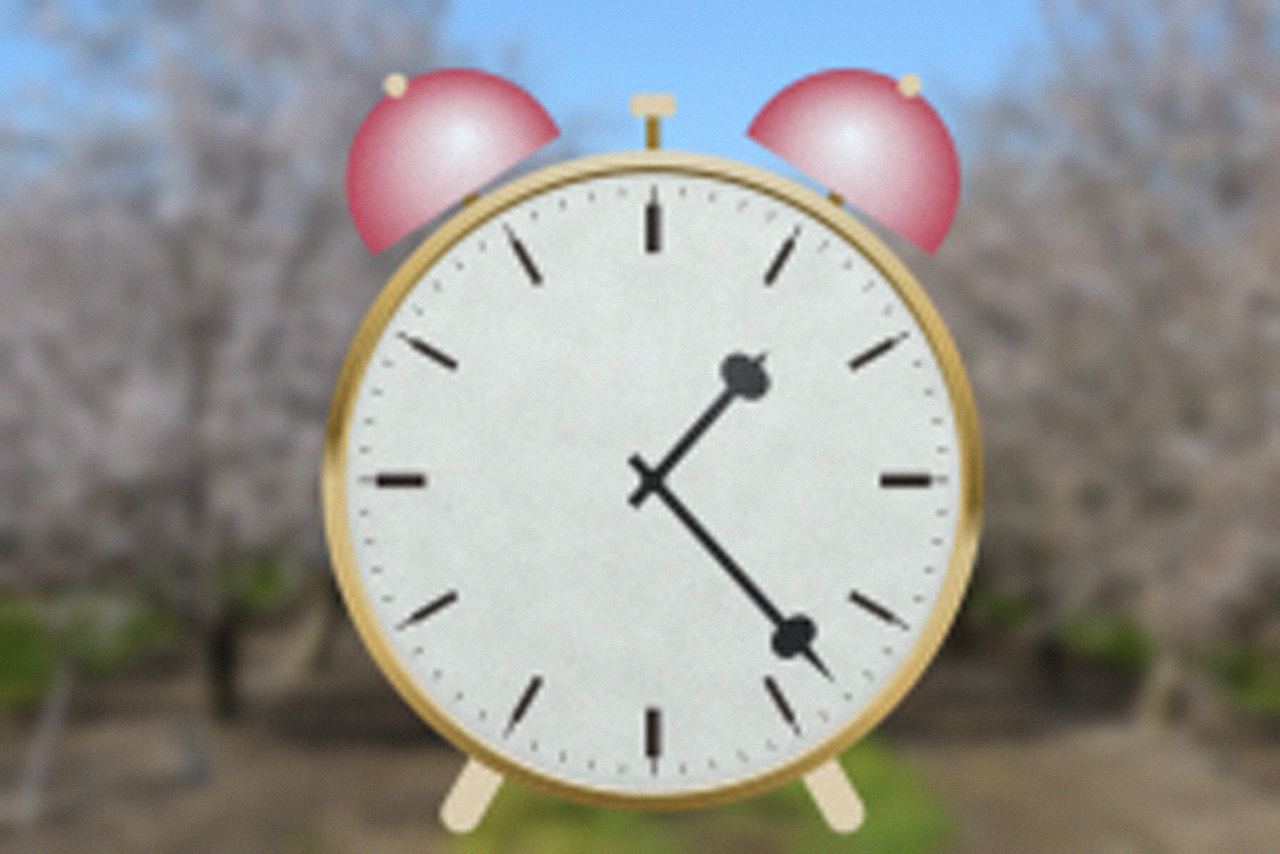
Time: **1:23**
